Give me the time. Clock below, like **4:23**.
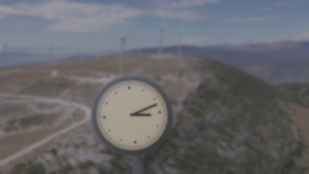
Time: **3:12**
